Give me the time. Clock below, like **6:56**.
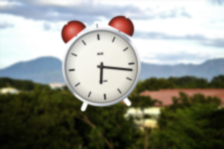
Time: **6:17**
